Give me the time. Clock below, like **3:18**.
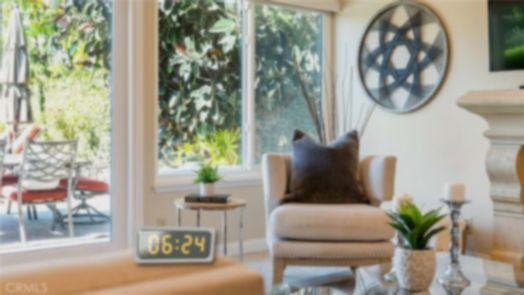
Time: **6:24**
